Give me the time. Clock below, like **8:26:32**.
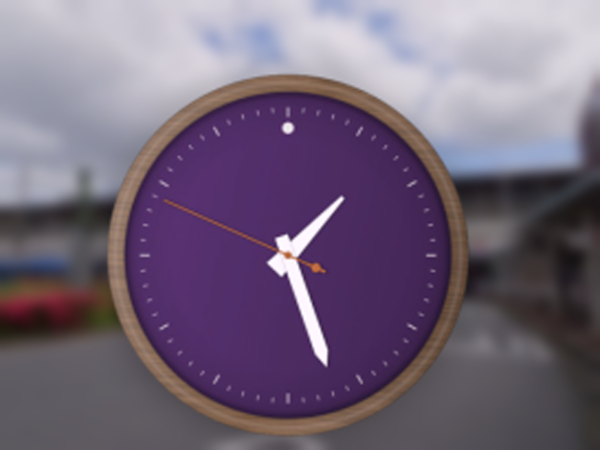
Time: **1:26:49**
